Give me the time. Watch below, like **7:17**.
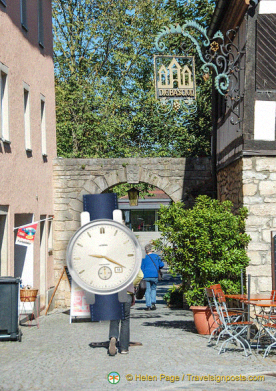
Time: **9:20**
